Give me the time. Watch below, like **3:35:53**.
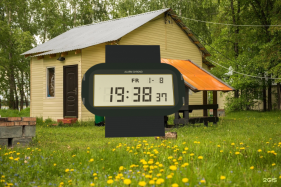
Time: **19:38:37**
